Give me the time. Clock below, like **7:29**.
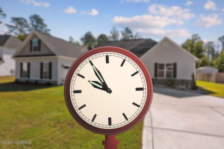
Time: **9:55**
